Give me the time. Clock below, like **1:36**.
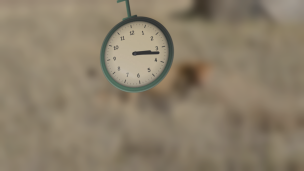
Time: **3:17**
